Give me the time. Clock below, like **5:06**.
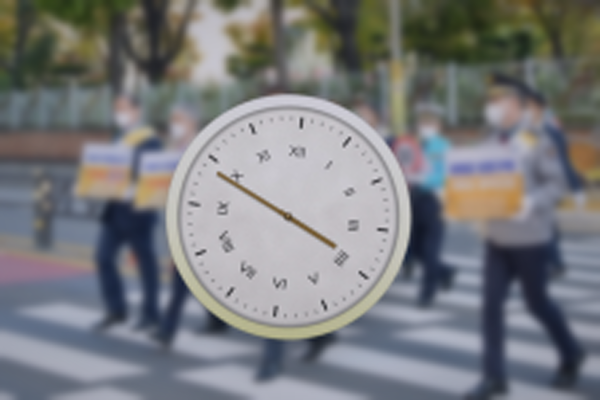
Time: **3:49**
